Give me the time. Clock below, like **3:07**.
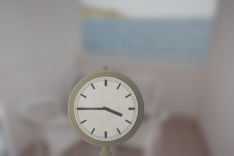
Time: **3:45**
